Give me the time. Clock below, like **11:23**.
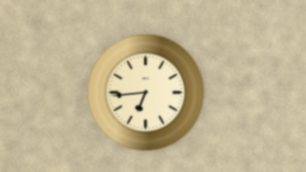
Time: **6:44**
